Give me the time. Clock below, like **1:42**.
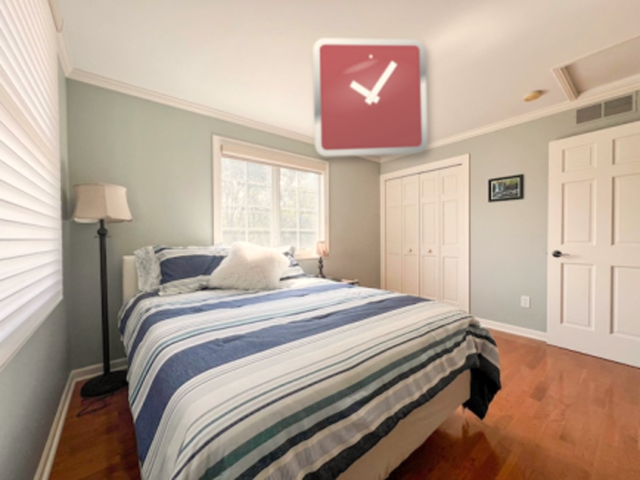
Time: **10:06**
